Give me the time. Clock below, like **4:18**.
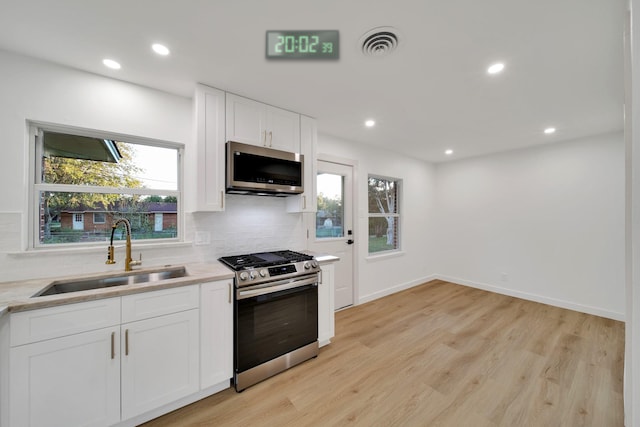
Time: **20:02**
